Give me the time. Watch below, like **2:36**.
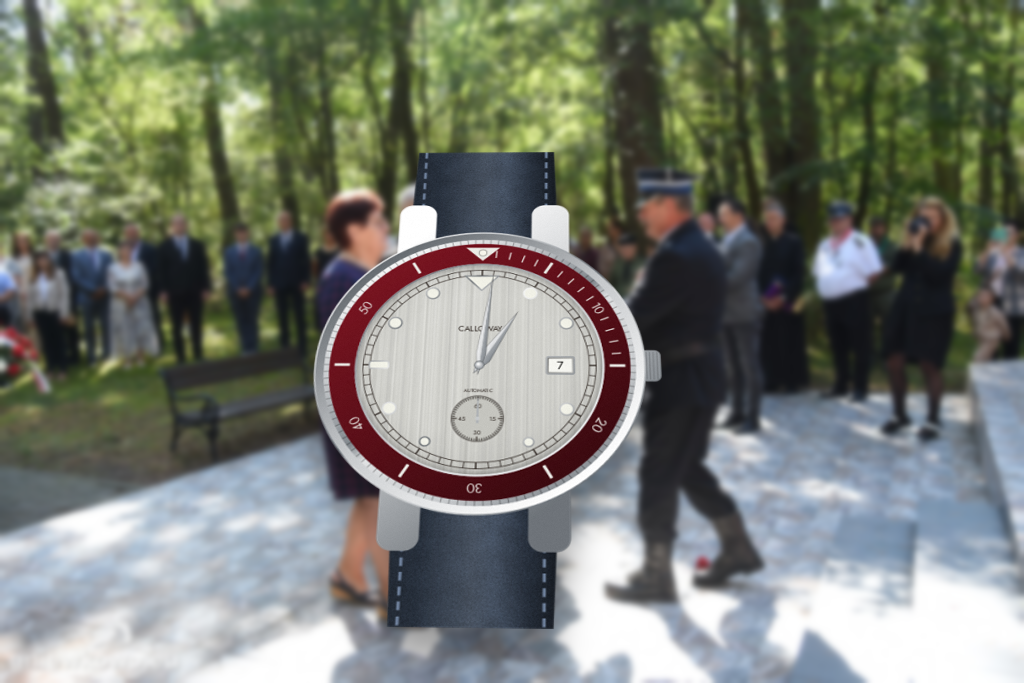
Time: **1:01**
